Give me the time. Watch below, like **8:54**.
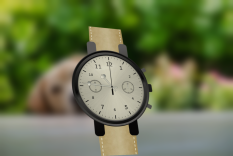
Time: **10:46**
